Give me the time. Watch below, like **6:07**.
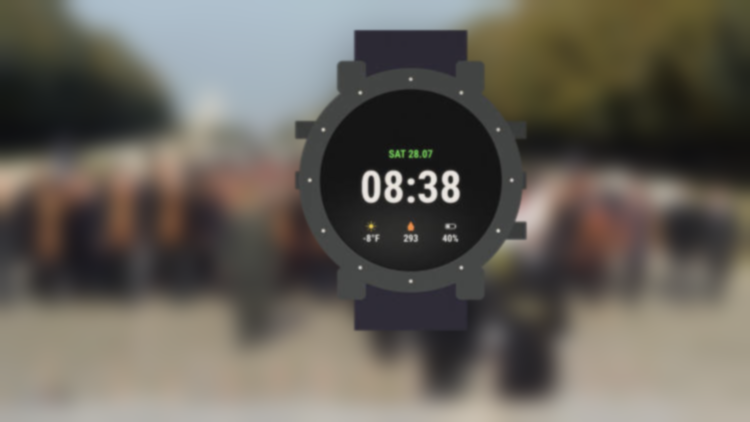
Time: **8:38**
